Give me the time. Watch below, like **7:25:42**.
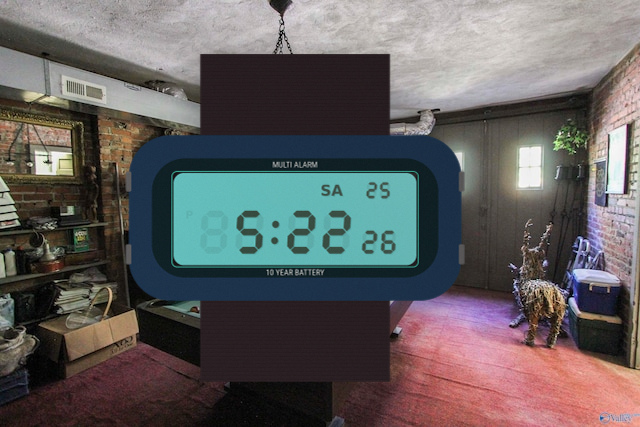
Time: **5:22:26**
